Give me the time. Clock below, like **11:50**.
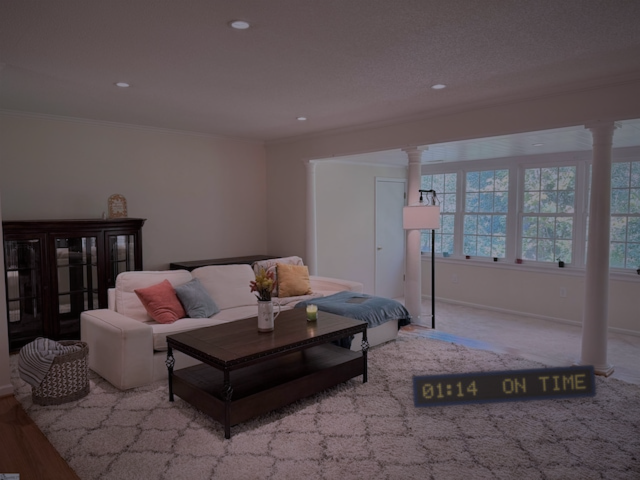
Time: **1:14**
